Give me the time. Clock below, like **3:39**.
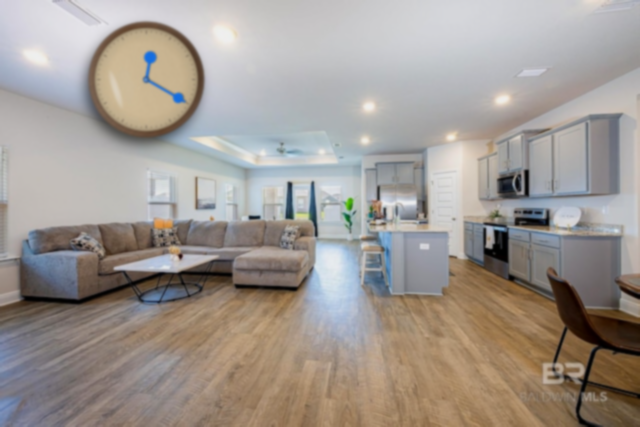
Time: **12:20**
